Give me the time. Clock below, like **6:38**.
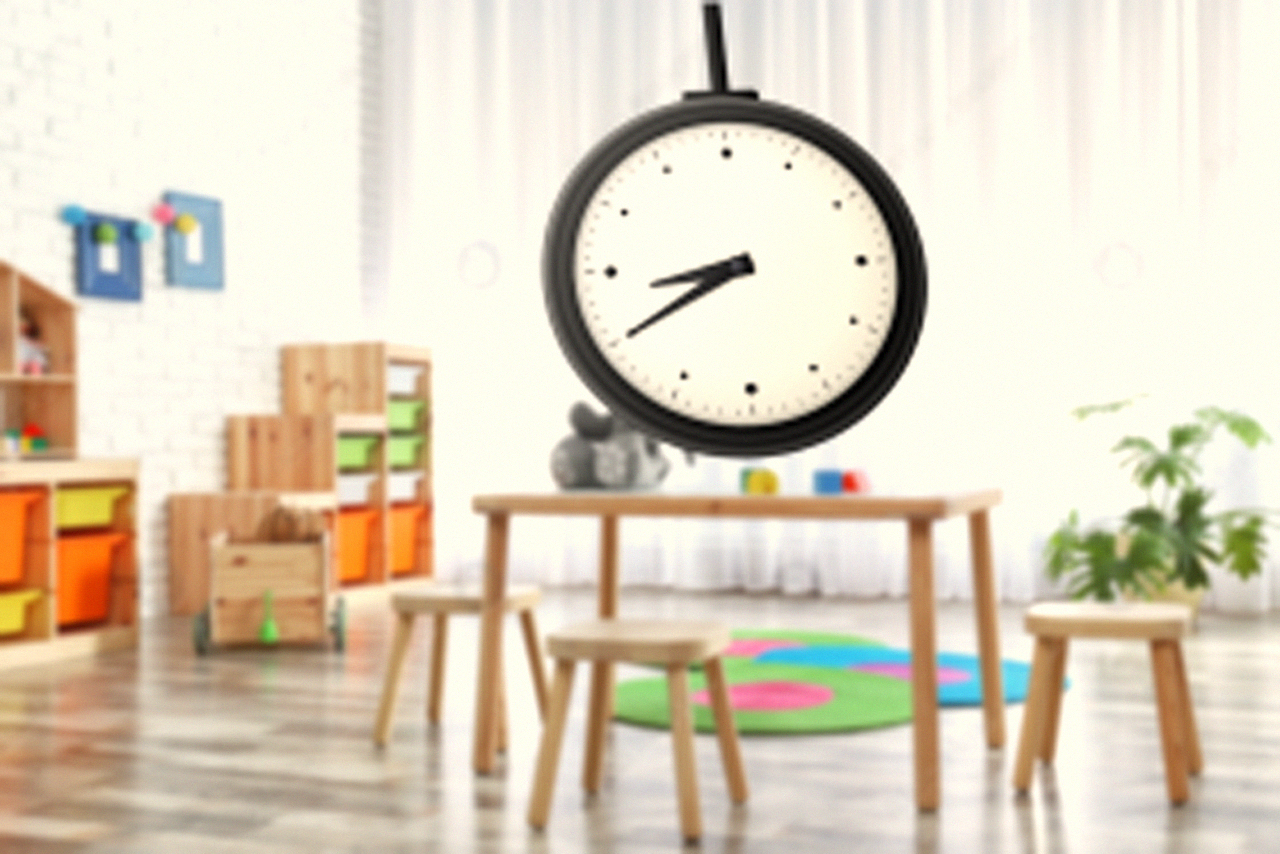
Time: **8:40**
